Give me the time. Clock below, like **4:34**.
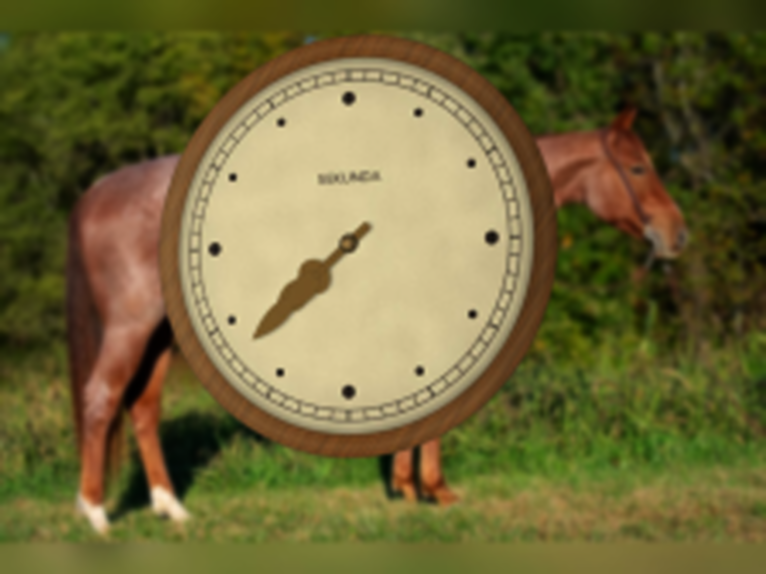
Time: **7:38**
